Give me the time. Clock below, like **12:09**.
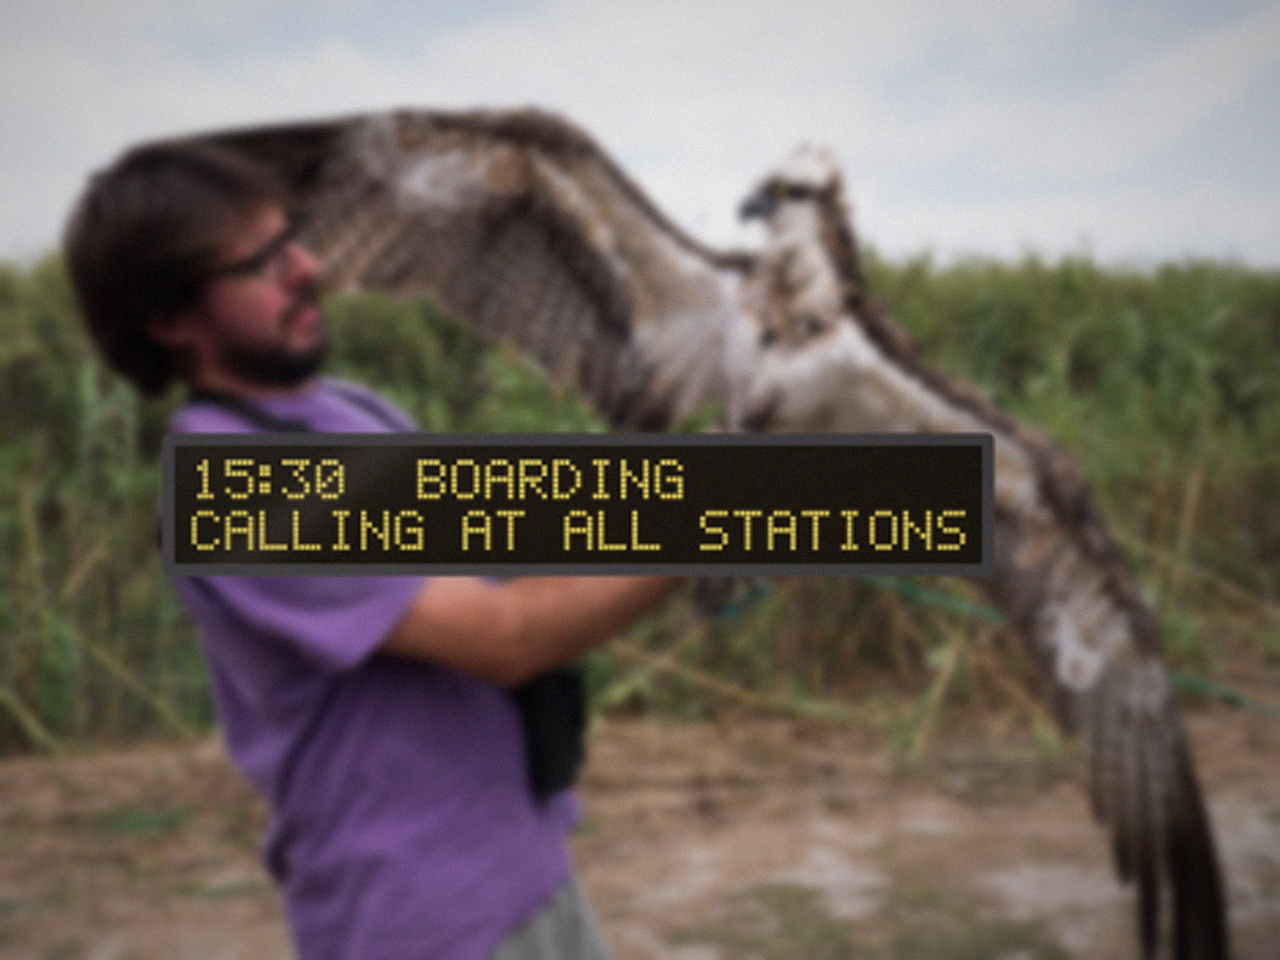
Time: **15:30**
